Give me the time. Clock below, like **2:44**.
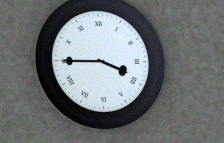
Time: **3:45**
